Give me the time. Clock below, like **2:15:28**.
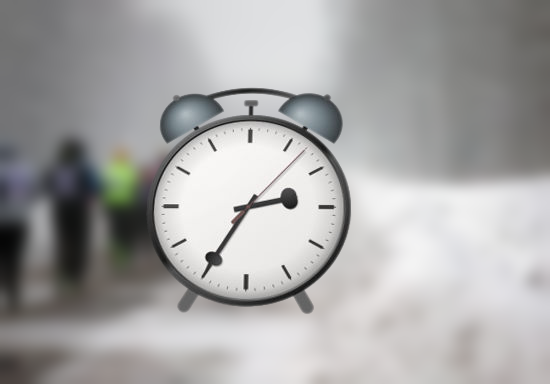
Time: **2:35:07**
